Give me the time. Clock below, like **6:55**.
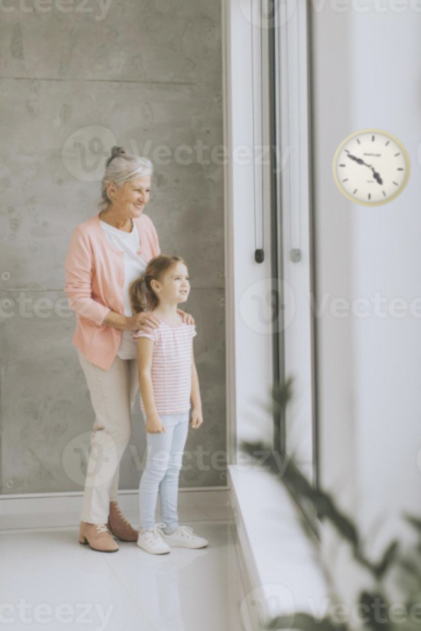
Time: **4:49**
